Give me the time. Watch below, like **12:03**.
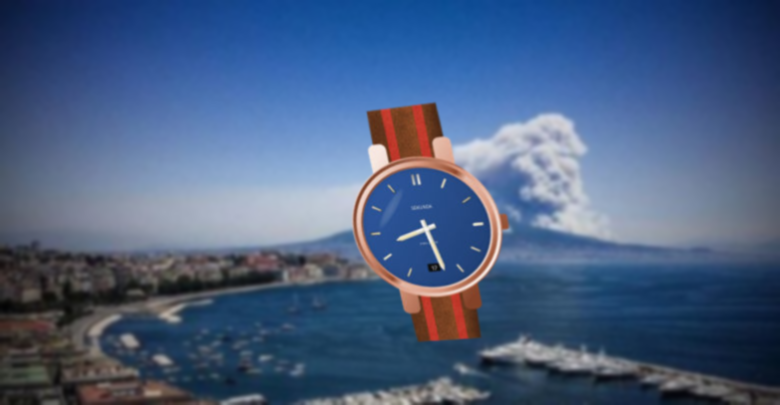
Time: **8:28**
